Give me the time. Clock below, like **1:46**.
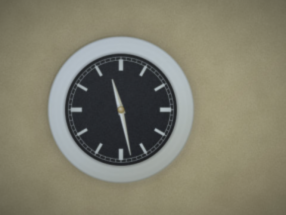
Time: **11:28**
